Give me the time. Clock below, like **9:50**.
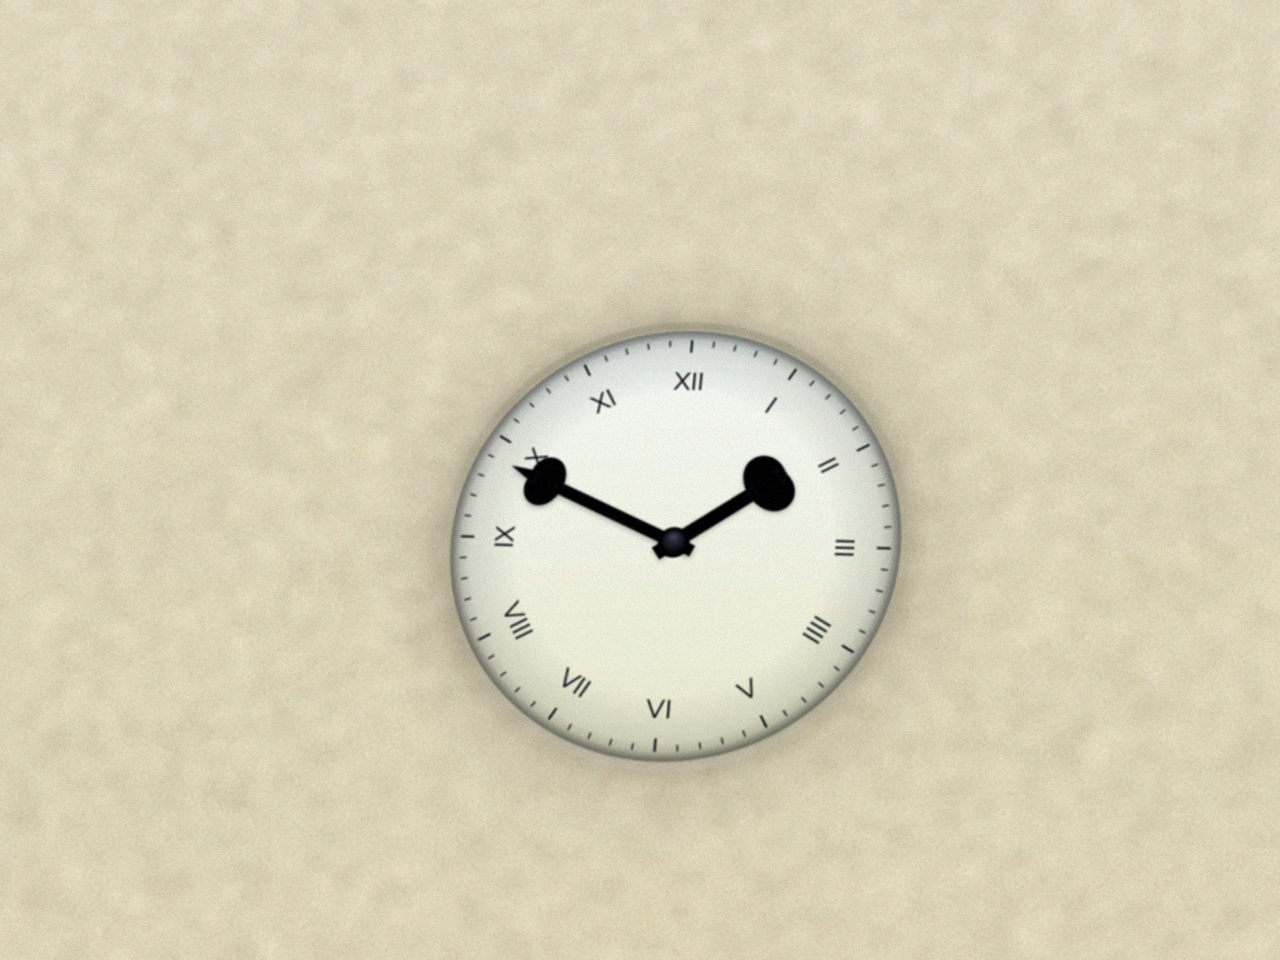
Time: **1:49**
